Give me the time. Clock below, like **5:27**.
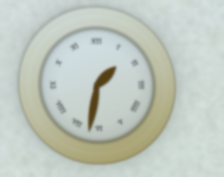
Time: **1:32**
